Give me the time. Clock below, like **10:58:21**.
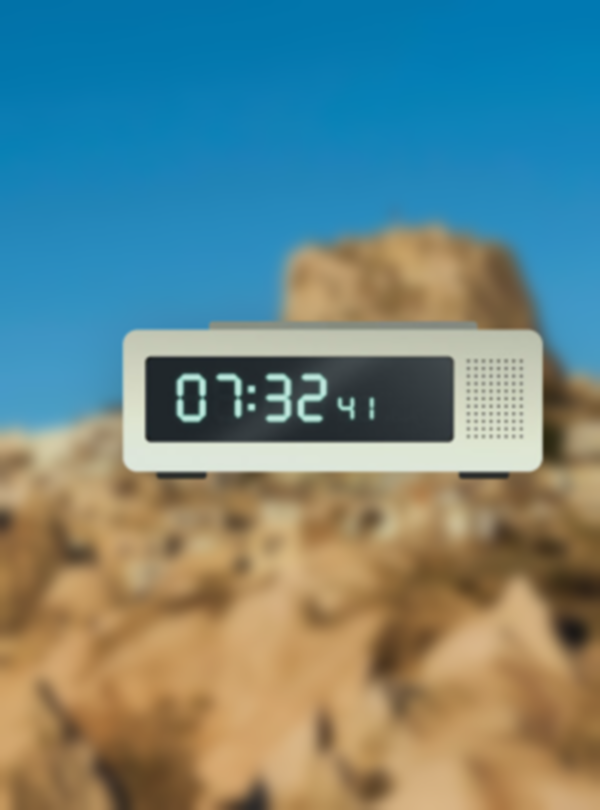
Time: **7:32:41**
